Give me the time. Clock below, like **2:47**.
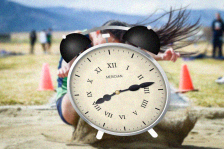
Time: **8:13**
